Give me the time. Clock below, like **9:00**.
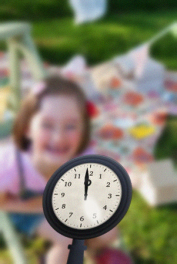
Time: **11:59**
